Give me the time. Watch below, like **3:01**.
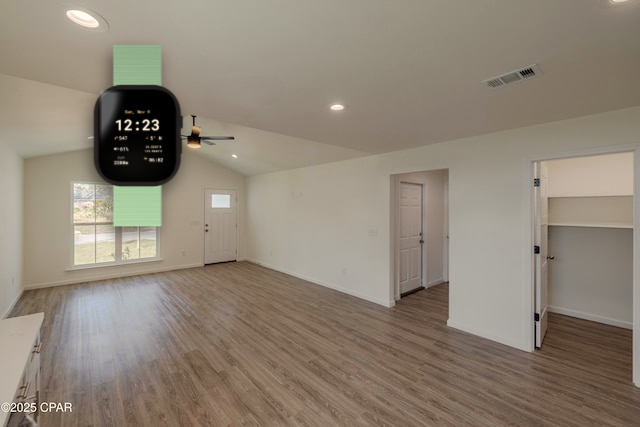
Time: **12:23**
